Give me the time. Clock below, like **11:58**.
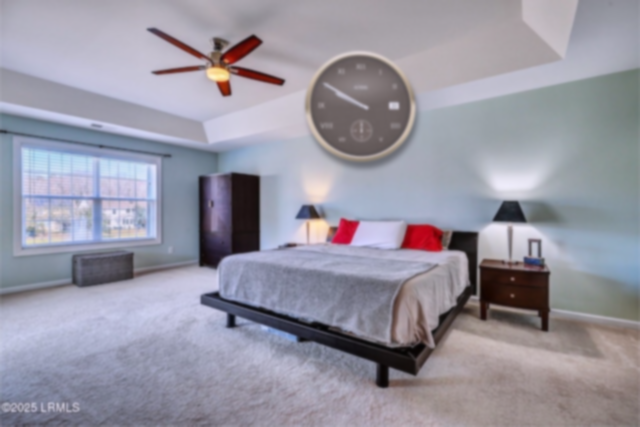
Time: **9:50**
